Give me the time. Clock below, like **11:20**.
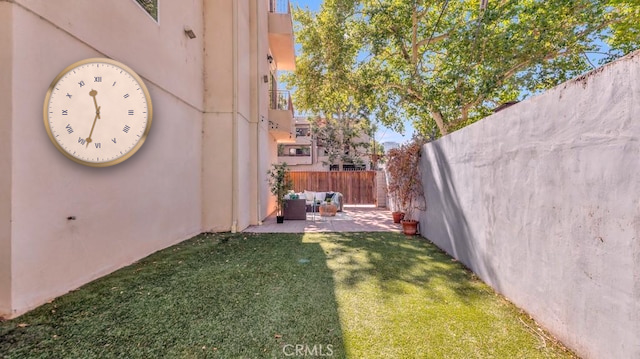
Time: **11:33**
